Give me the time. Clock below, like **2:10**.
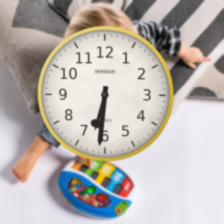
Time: **6:31**
